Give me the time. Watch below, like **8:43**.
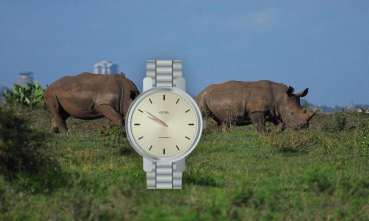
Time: **9:51**
